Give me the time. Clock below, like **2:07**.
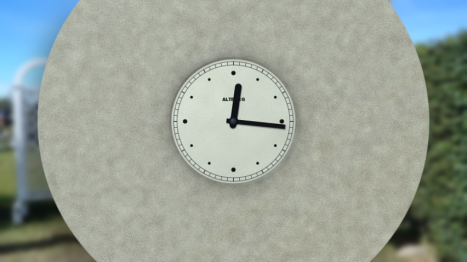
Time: **12:16**
